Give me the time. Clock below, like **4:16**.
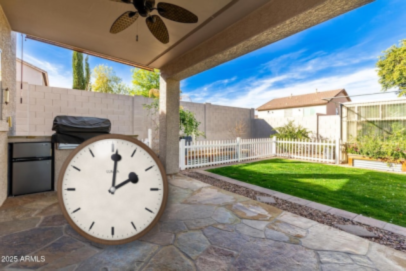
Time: **2:01**
